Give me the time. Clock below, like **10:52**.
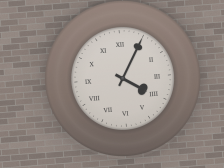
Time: **4:05**
